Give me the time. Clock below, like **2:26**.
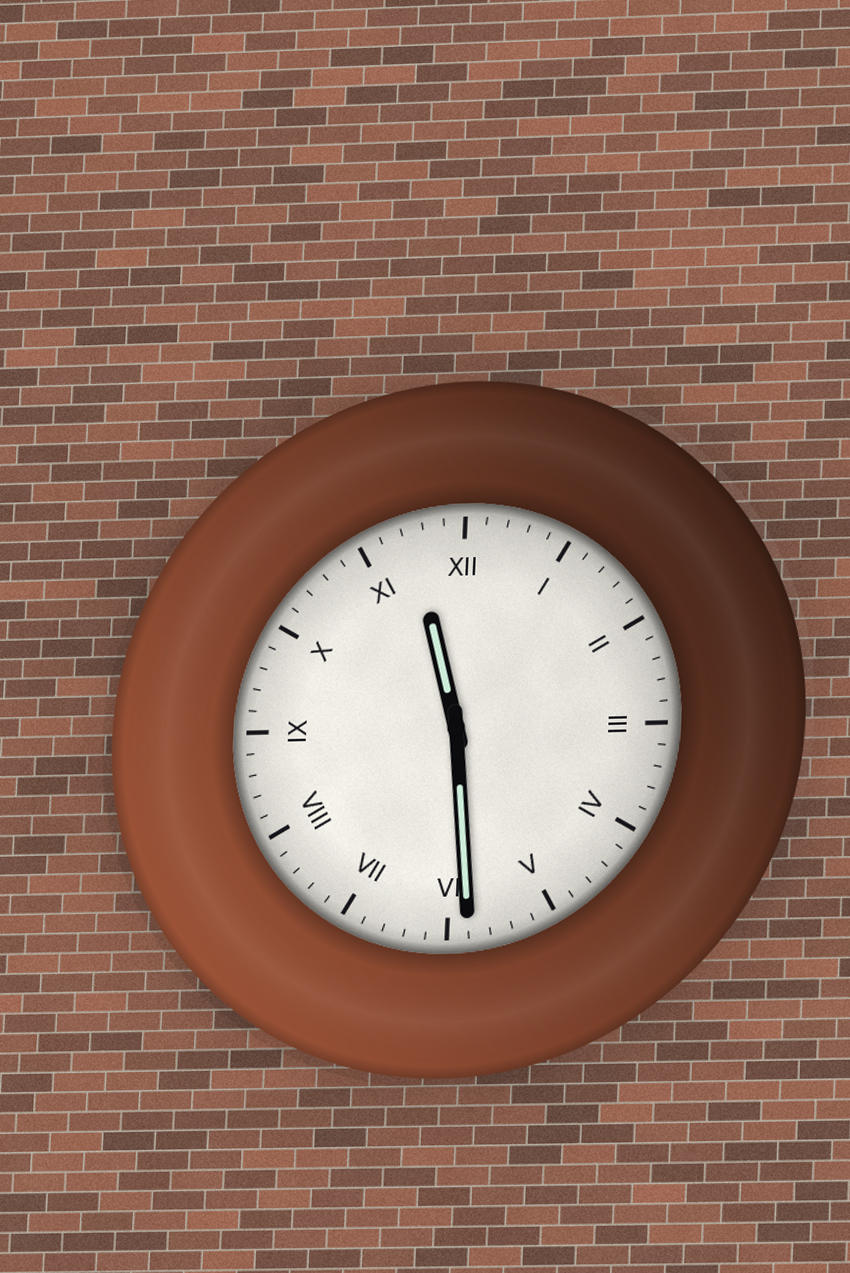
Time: **11:29**
